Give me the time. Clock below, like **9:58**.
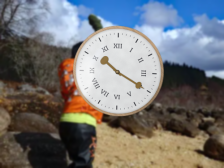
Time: **10:20**
